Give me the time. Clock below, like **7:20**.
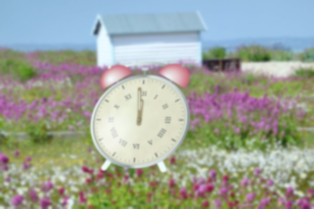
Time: **11:59**
